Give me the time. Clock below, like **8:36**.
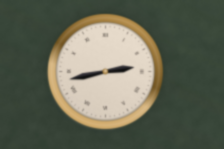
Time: **2:43**
